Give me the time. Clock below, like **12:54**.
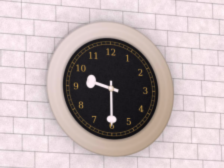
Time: **9:30**
